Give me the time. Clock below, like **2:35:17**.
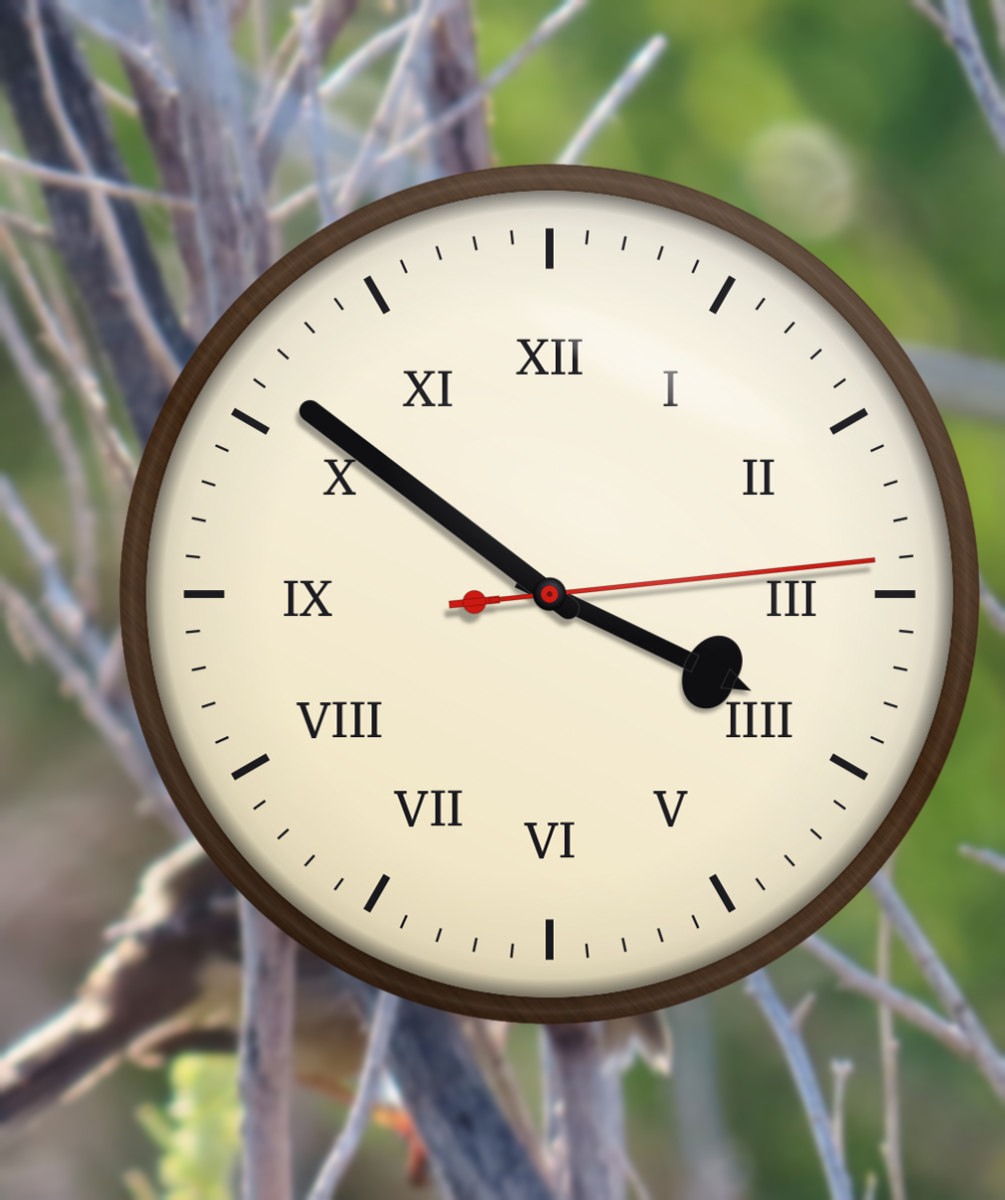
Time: **3:51:14**
